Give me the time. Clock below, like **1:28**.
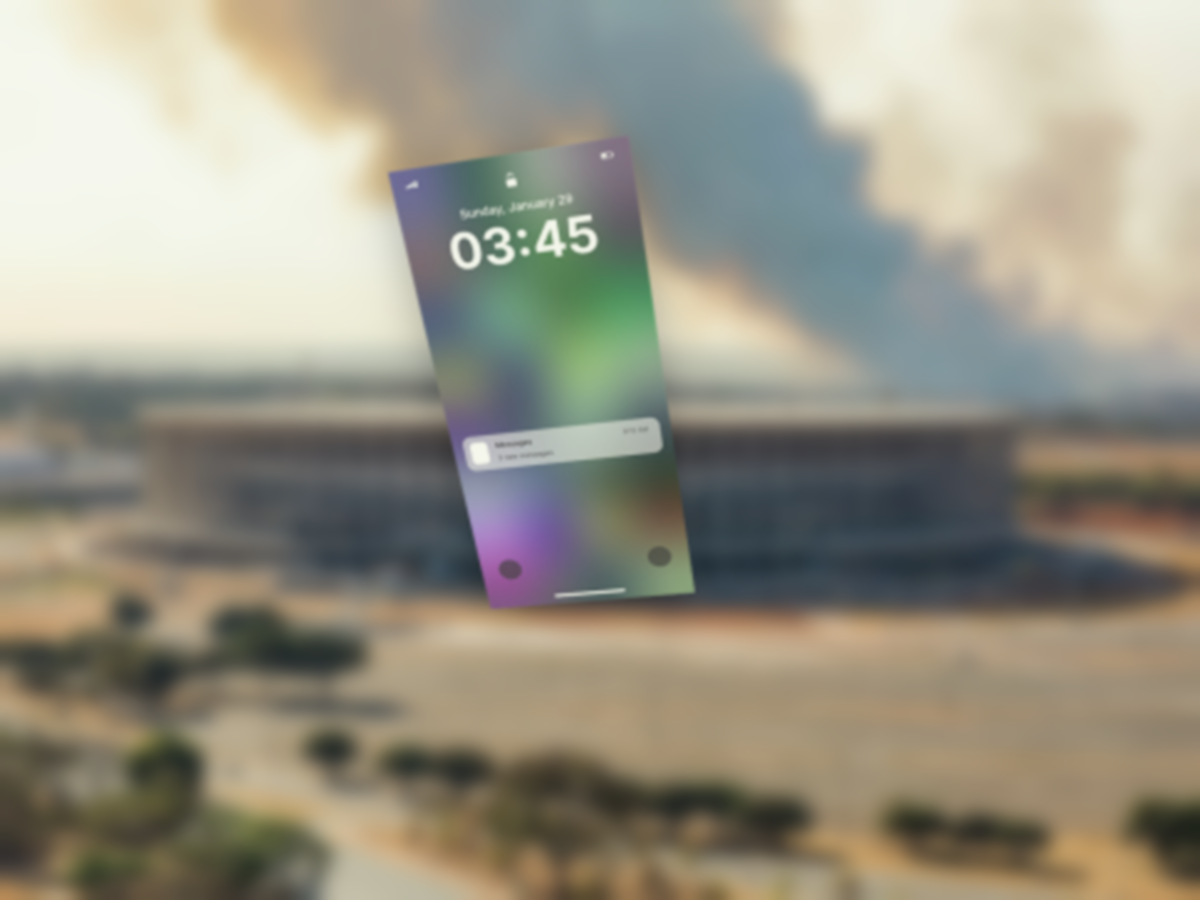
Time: **3:45**
